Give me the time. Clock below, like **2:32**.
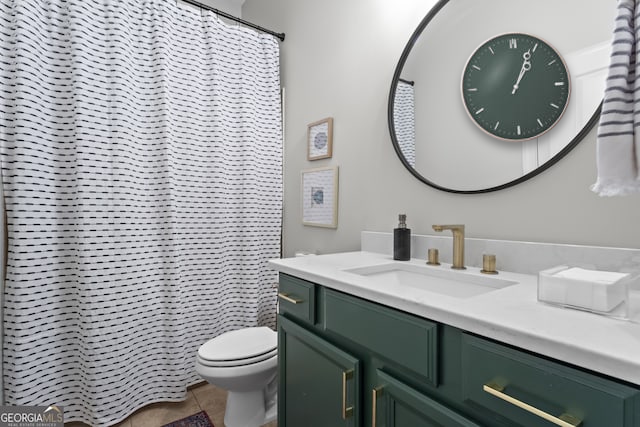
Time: **1:04**
